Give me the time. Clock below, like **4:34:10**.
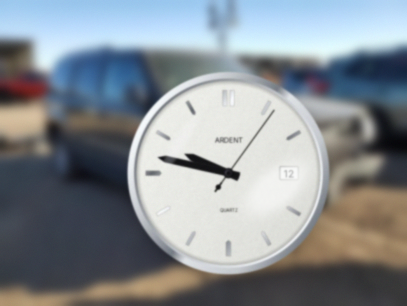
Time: **9:47:06**
